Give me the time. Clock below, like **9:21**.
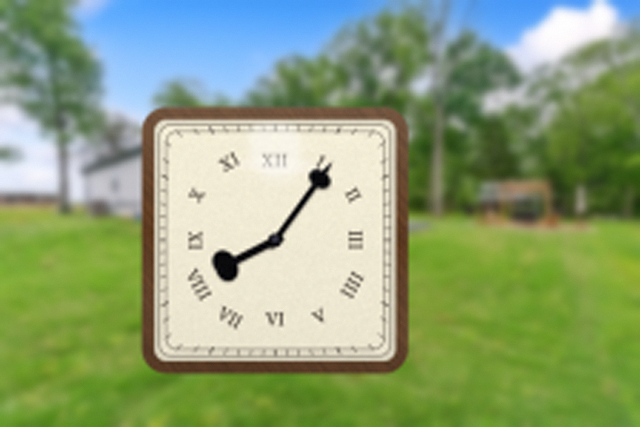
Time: **8:06**
